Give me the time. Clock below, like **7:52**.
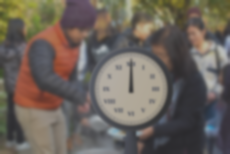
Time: **12:00**
